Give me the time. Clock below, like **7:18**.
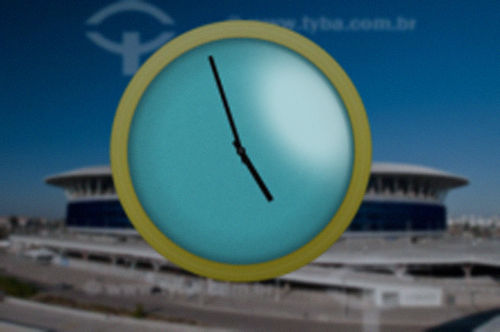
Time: **4:57**
